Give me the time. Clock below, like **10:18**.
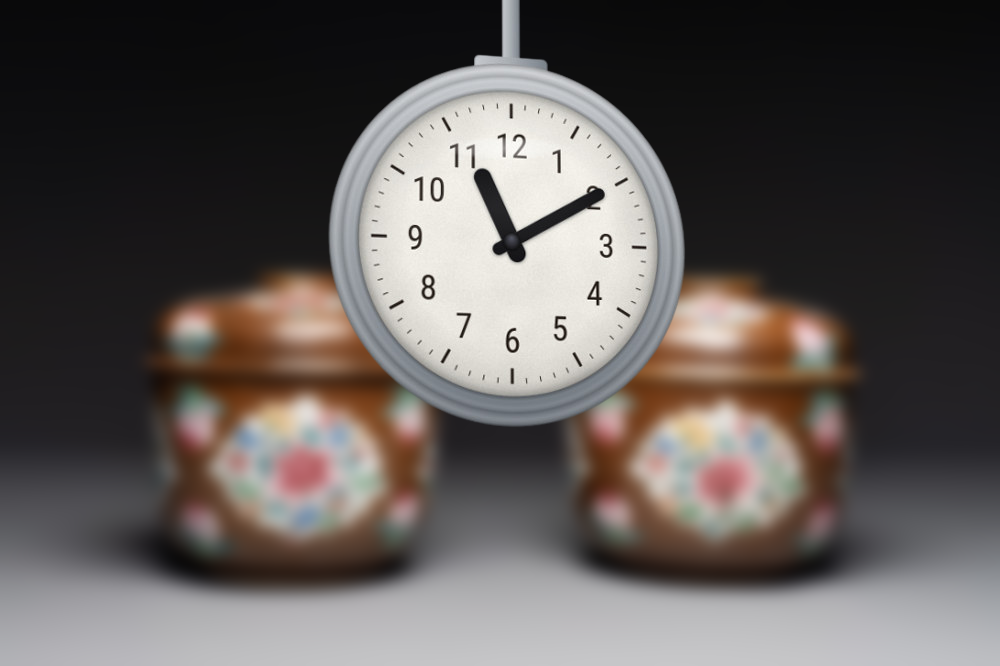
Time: **11:10**
